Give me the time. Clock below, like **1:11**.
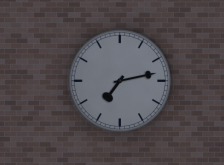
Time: **7:13**
